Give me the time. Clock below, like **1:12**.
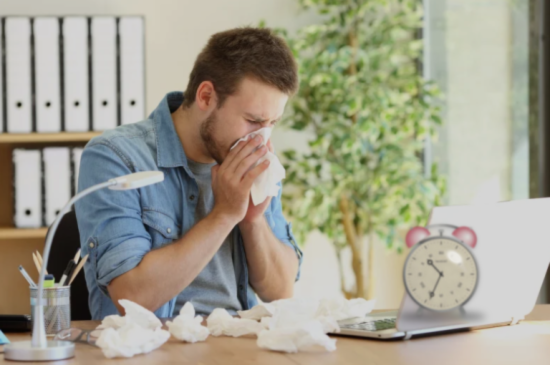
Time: **10:34**
